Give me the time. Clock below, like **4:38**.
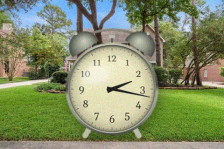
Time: **2:17**
